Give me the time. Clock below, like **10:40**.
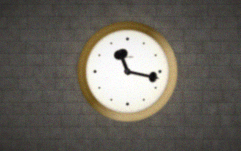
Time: **11:17**
